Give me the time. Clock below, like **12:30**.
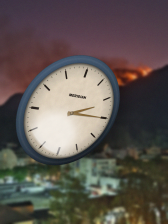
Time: **2:15**
